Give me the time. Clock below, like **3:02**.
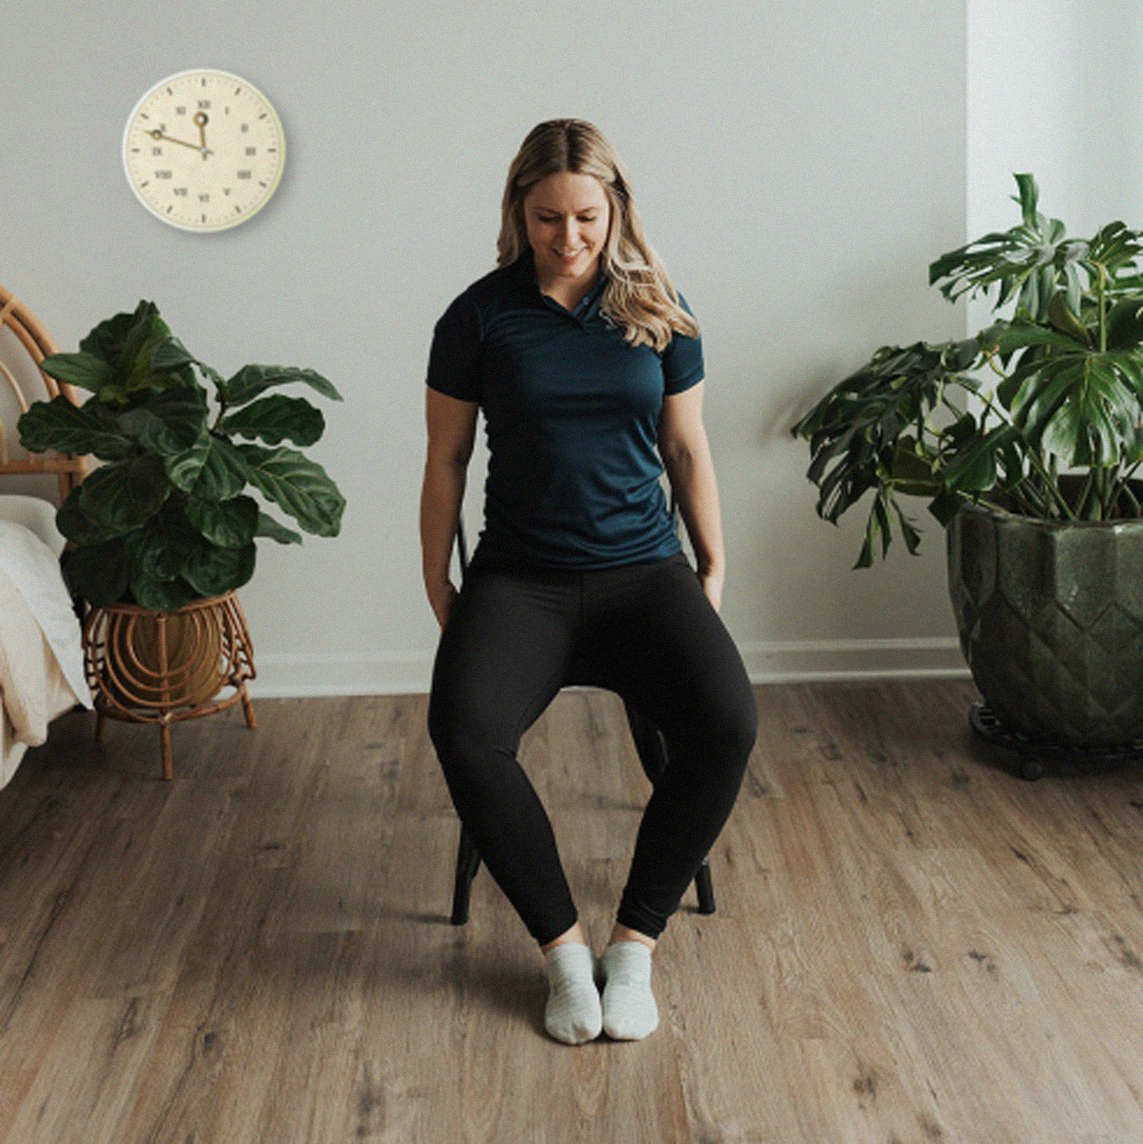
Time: **11:48**
